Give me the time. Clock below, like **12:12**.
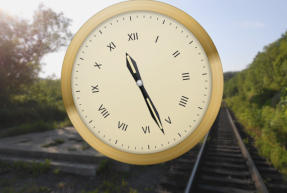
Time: **11:27**
